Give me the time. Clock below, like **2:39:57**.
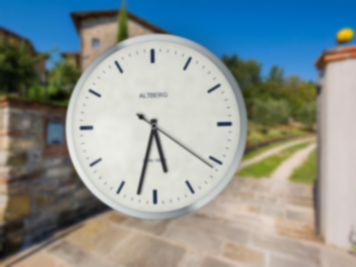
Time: **5:32:21**
